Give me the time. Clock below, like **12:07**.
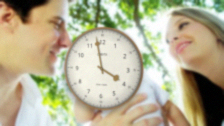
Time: **3:58**
